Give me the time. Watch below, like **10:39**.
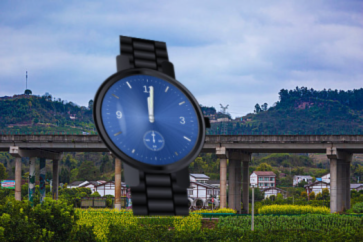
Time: **12:01**
